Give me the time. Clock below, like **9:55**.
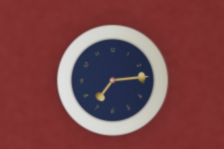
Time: **7:14**
